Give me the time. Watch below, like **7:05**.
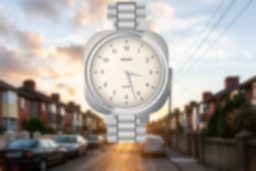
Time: **3:27**
